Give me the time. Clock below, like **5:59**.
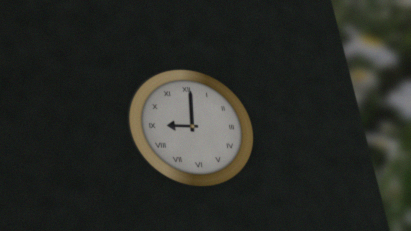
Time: **9:01**
